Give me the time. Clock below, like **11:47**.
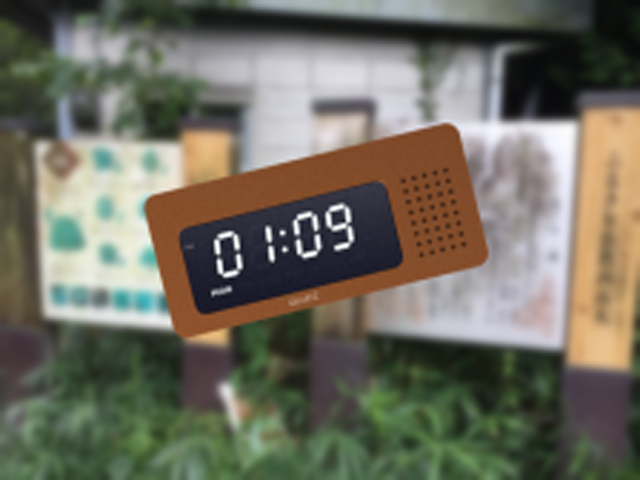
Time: **1:09**
